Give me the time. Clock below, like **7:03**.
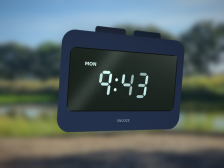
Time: **9:43**
